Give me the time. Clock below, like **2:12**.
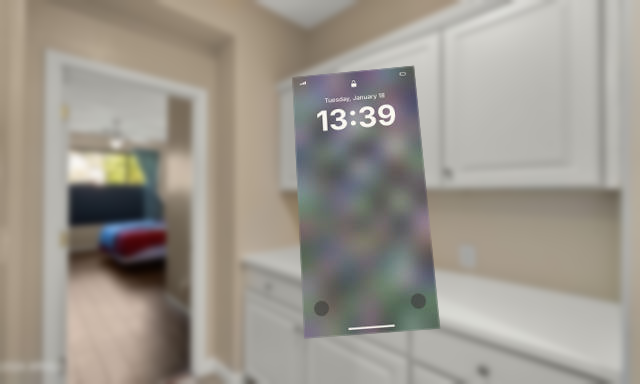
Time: **13:39**
